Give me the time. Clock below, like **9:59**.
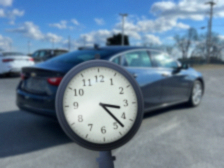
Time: **3:23**
